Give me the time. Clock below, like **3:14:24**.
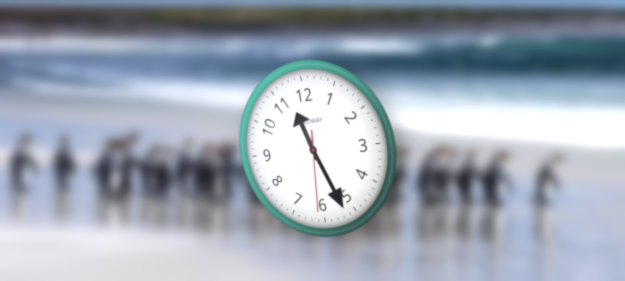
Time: **11:26:31**
